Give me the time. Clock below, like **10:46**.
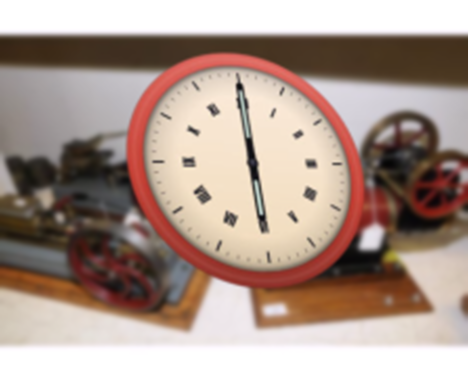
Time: **6:00**
